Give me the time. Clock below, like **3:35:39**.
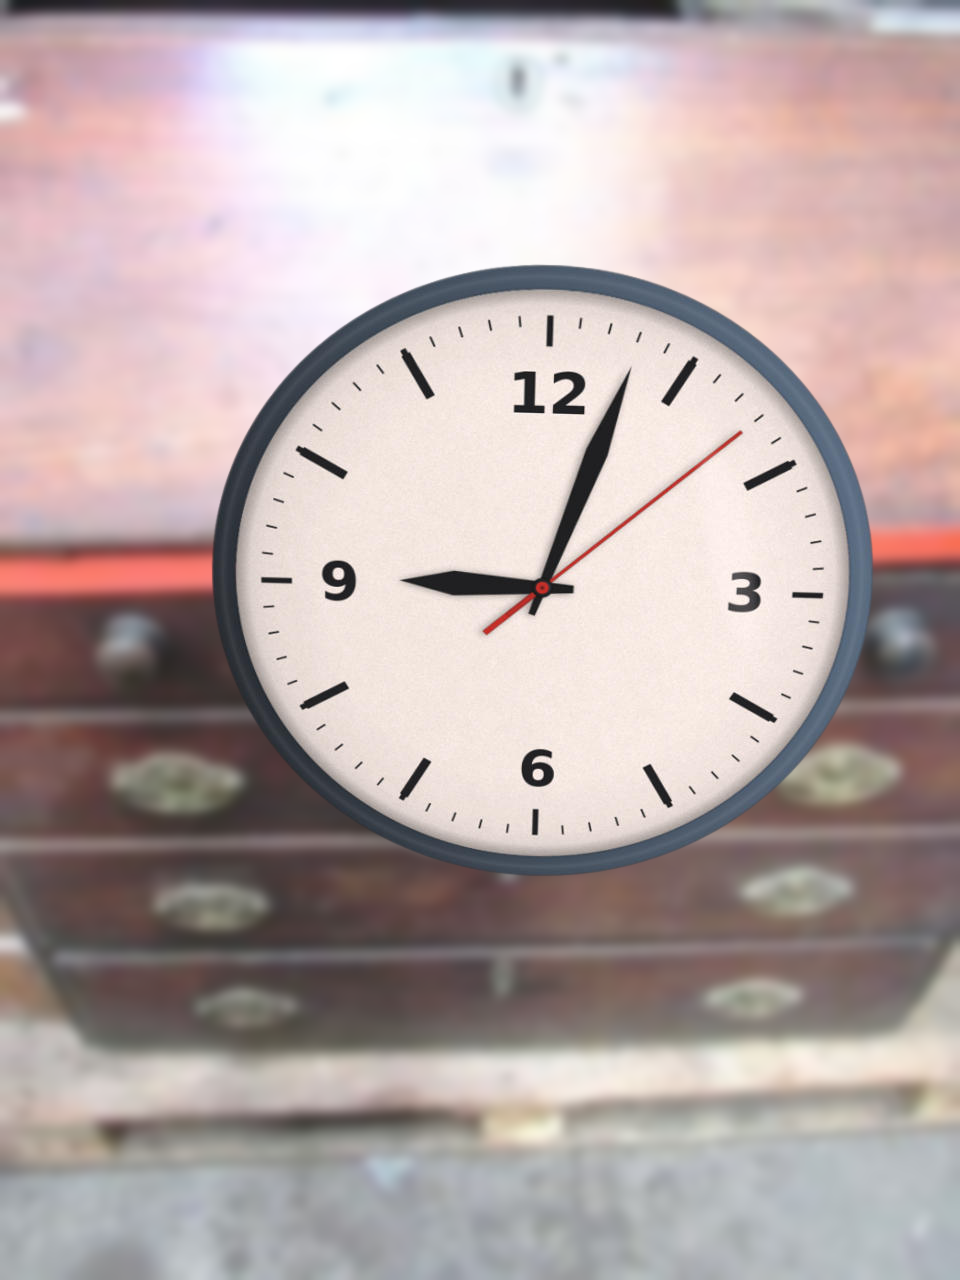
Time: **9:03:08**
